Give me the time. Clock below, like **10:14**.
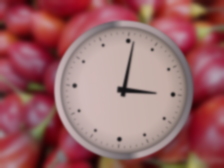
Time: **3:01**
